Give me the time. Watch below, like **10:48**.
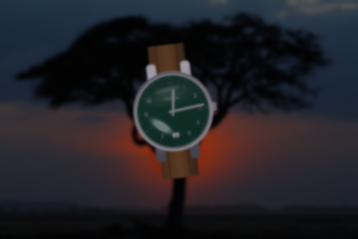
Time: **12:14**
